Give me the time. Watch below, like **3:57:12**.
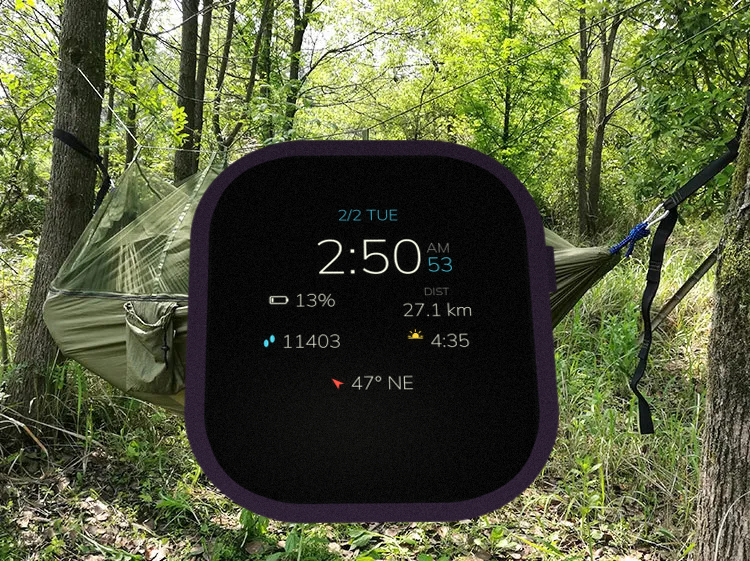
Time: **2:50:53**
